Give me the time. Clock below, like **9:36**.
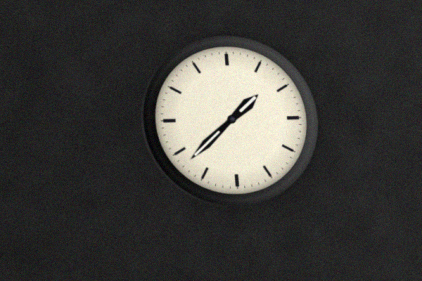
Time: **1:38**
